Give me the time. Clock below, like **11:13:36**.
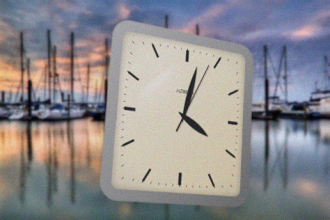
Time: **4:02:04**
